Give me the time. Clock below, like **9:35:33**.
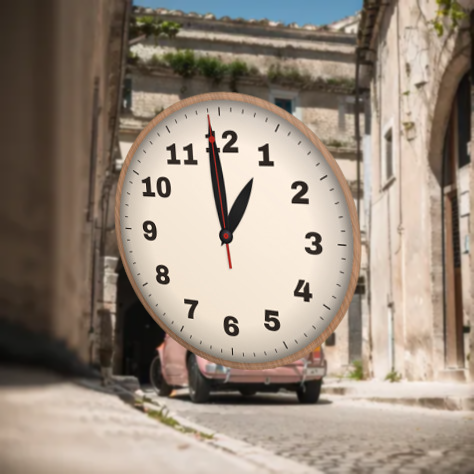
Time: **12:58:59**
